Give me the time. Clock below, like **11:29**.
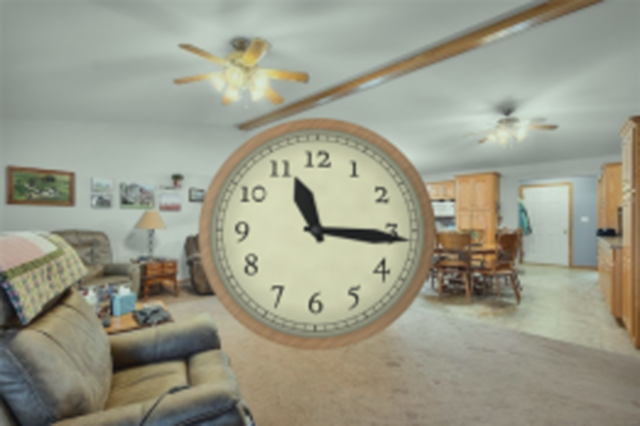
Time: **11:16**
